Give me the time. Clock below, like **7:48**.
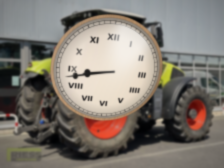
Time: **8:43**
